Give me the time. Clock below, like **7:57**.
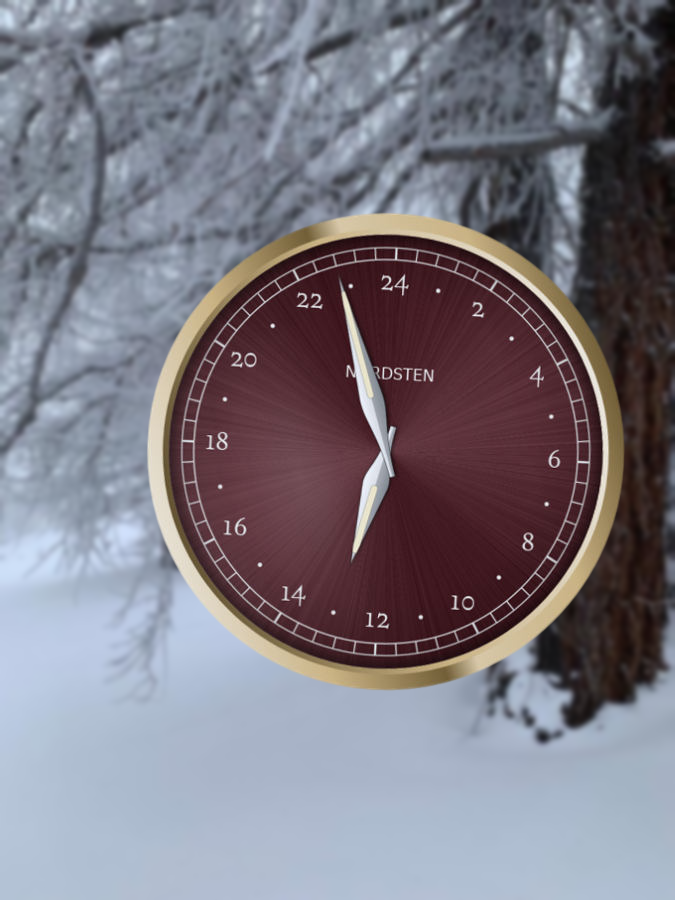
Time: **12:57**
